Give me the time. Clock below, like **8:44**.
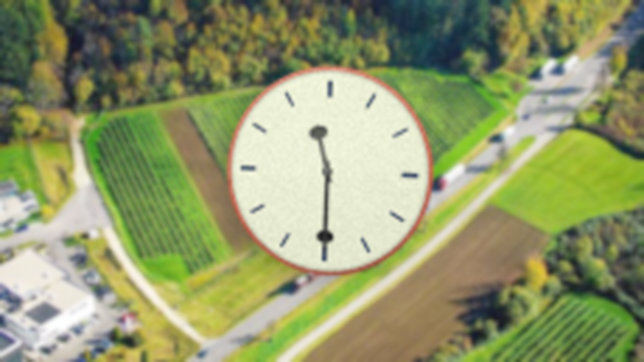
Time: **11:30**
